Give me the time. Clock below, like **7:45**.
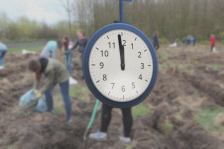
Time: **11:59**
